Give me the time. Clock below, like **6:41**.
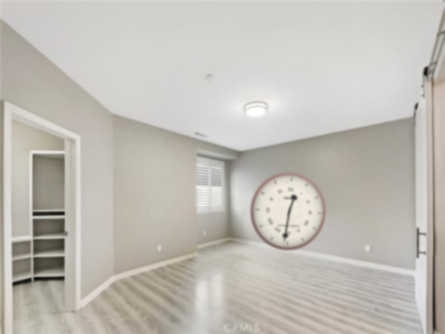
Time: **12:31**
